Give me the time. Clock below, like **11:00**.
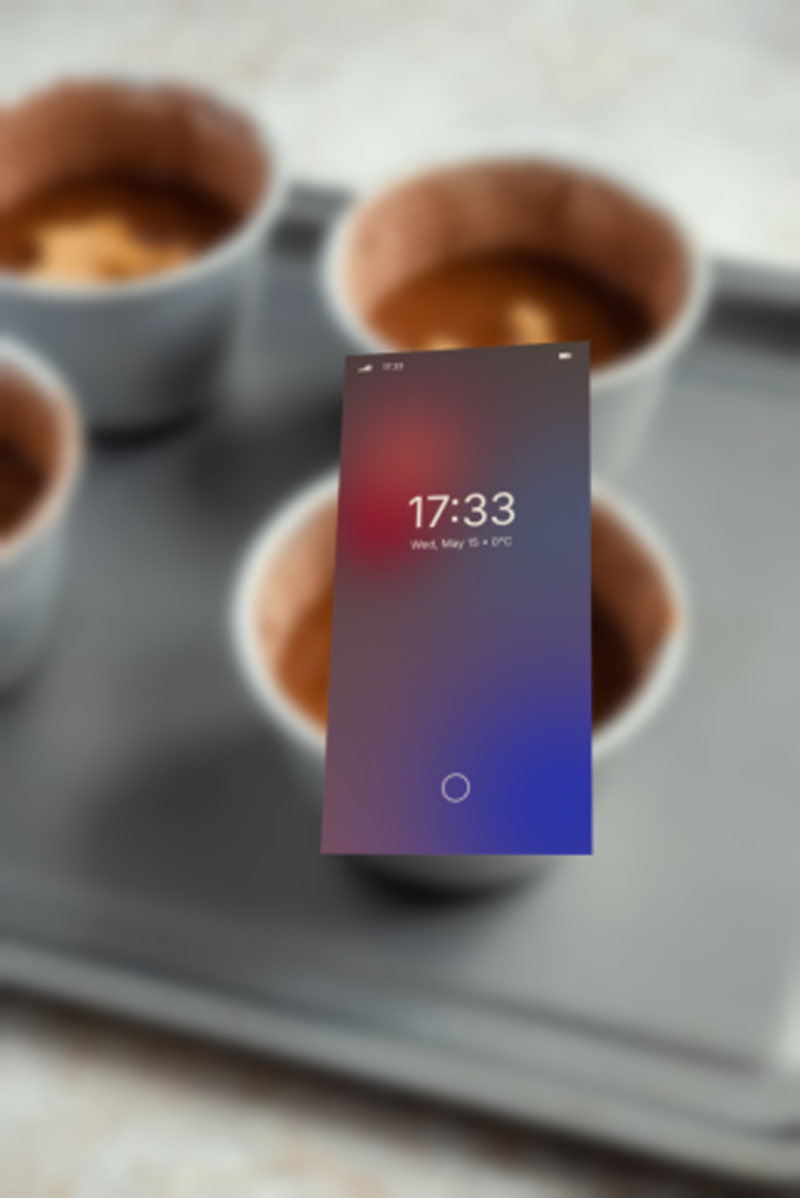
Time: **17:33**
